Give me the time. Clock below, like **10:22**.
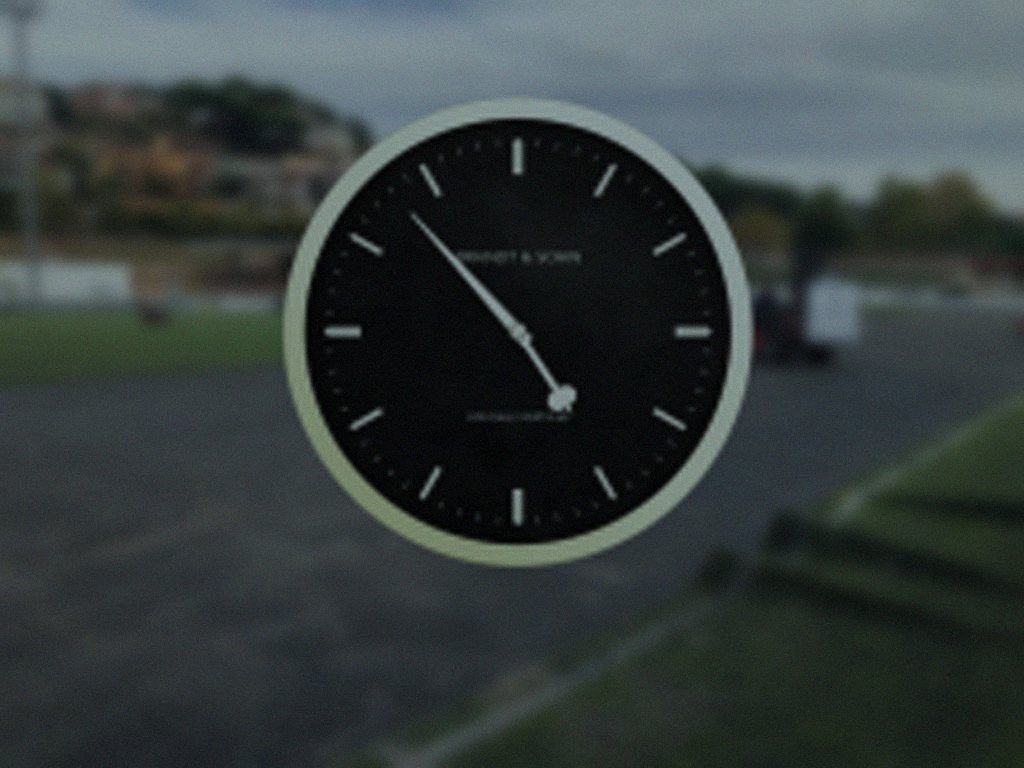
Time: **4:53**
